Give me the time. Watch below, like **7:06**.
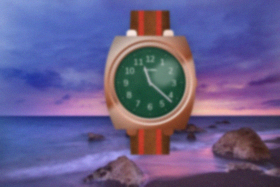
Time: **11:22**
